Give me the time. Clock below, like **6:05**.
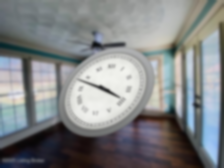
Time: **3:48**
